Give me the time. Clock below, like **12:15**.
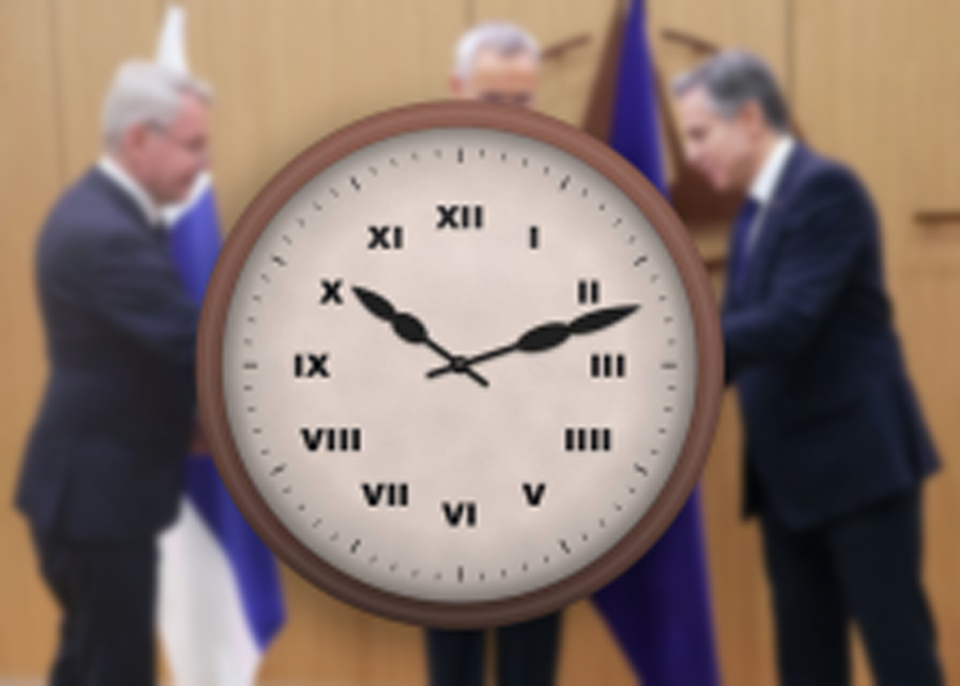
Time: **10:12**
